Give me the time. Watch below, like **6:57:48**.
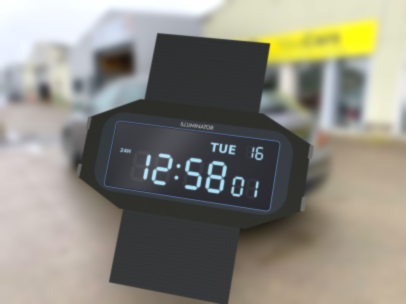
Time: **12:58:01**
